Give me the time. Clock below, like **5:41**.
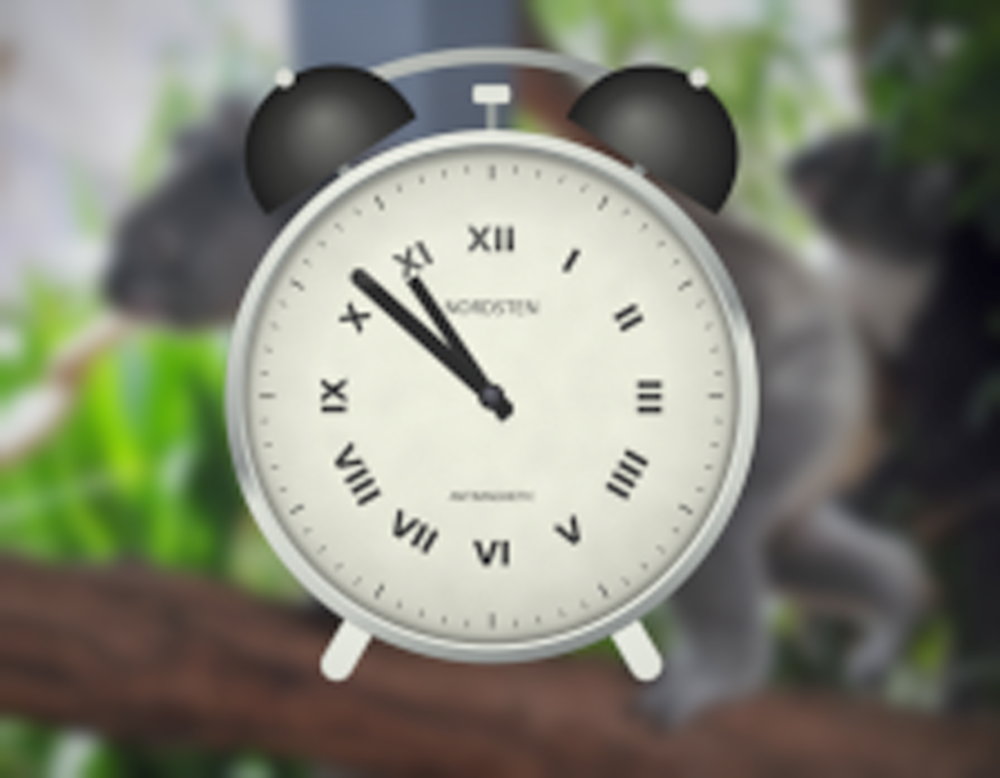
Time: **10:52**
